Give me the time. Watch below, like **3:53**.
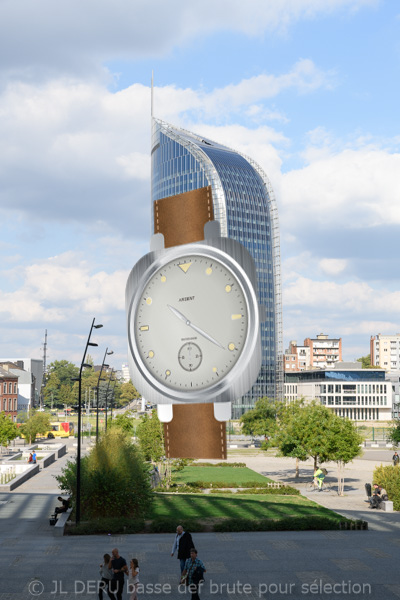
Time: **10:21**
